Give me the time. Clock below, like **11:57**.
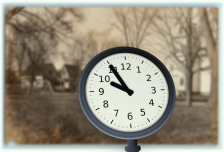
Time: **9:55**
